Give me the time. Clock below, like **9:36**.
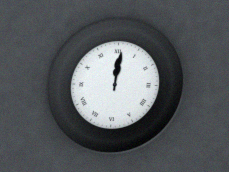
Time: **12:01**
